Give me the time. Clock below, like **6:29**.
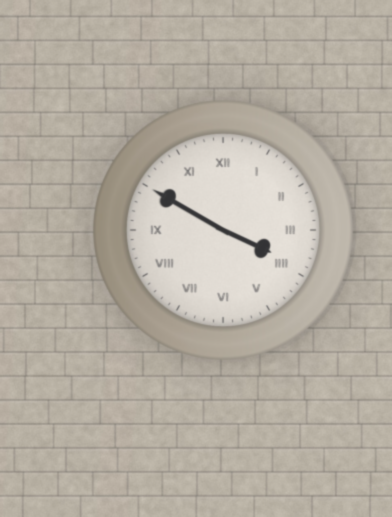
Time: **3:50**
